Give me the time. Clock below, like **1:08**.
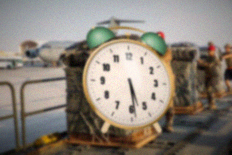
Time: **5:29**
